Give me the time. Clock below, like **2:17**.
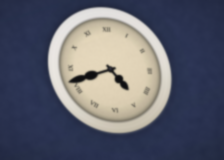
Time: **4:42**
